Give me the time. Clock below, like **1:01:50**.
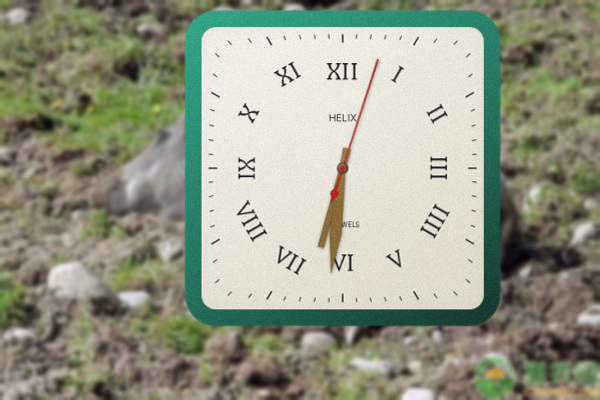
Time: **6:31:03**
